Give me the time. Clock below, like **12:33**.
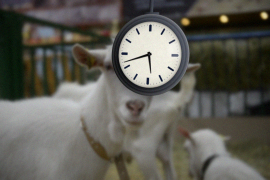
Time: **5:42**
